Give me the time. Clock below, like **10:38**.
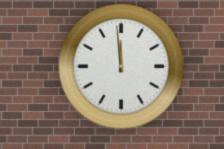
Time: **11:59**
